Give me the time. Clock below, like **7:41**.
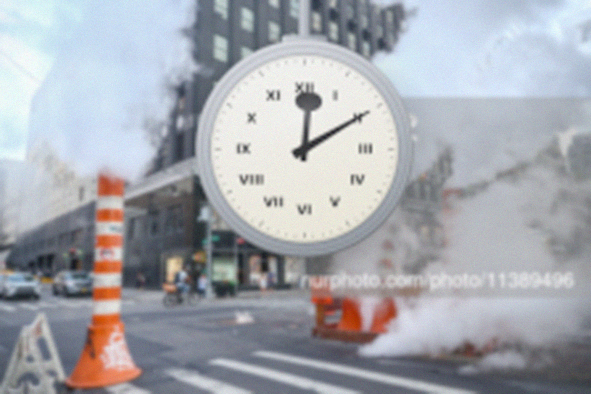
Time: **12:10**
